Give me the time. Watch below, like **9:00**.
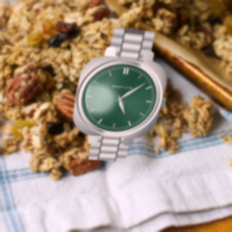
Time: **5:08**
